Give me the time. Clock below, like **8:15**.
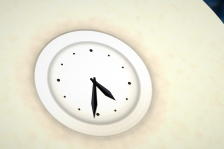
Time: **4:31**
